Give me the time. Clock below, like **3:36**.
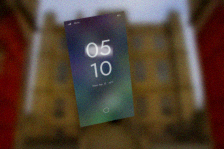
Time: **5:10**
